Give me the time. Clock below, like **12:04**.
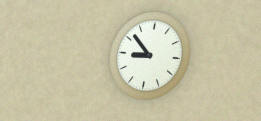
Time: **8:52**
